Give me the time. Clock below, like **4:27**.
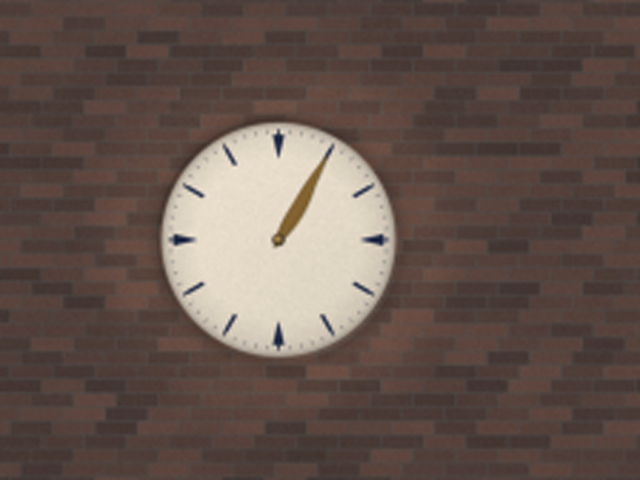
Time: **1:05**
